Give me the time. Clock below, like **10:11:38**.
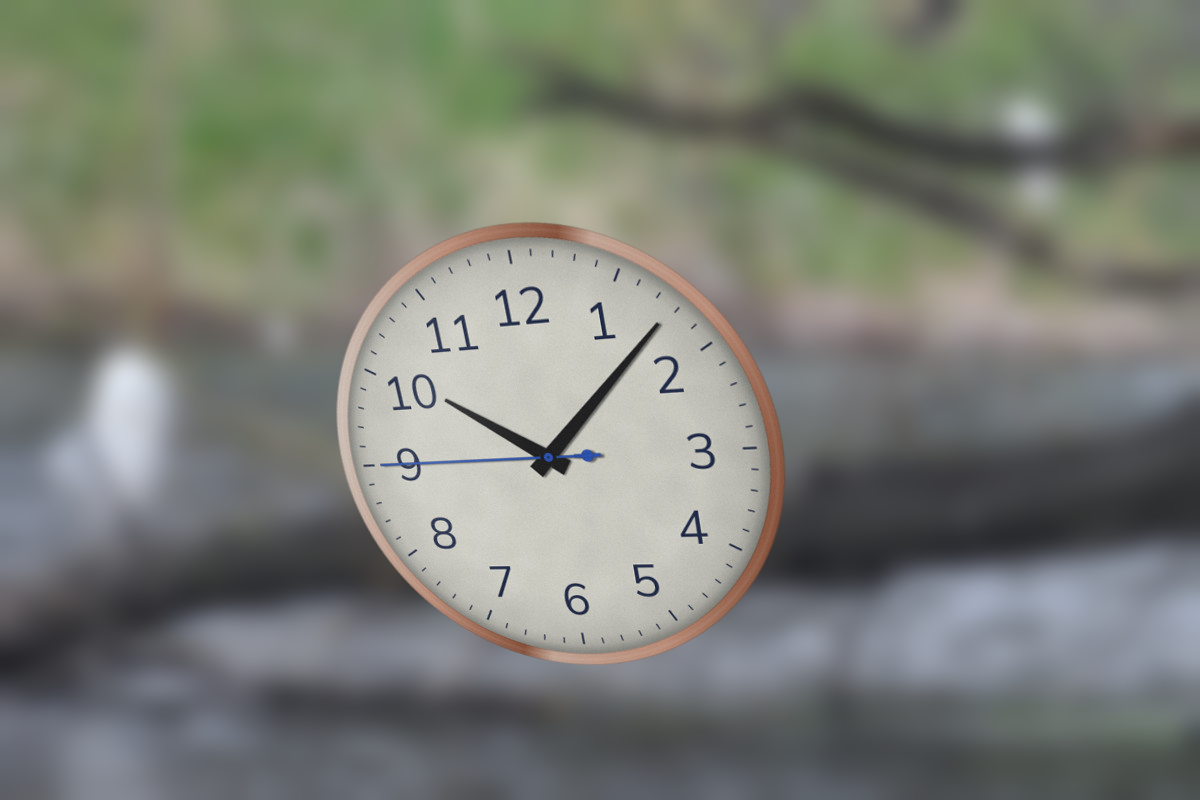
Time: **10:07:45**
